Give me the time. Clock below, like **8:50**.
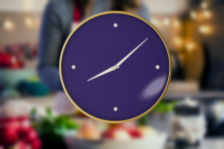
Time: **8:08**
